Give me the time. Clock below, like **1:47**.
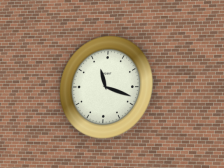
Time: **11:18**
